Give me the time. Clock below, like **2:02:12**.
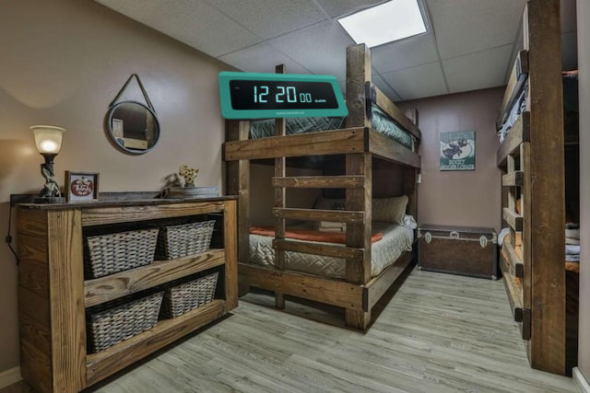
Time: **12:20:00**
